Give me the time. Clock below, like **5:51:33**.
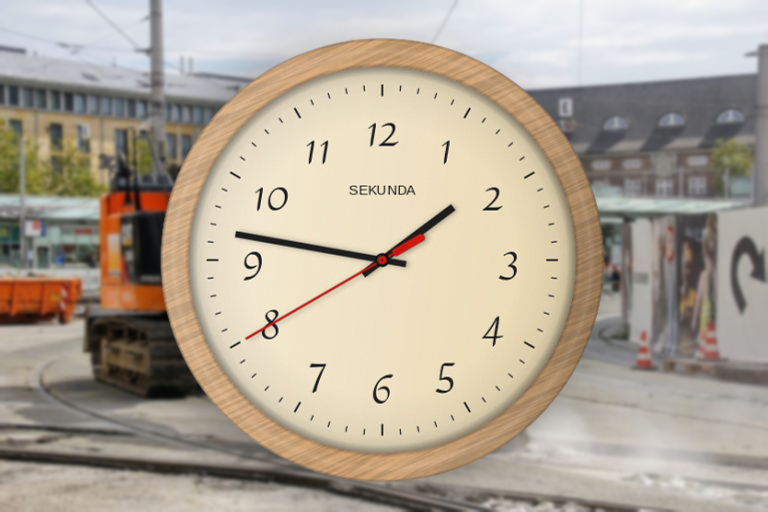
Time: **1:46:40**
